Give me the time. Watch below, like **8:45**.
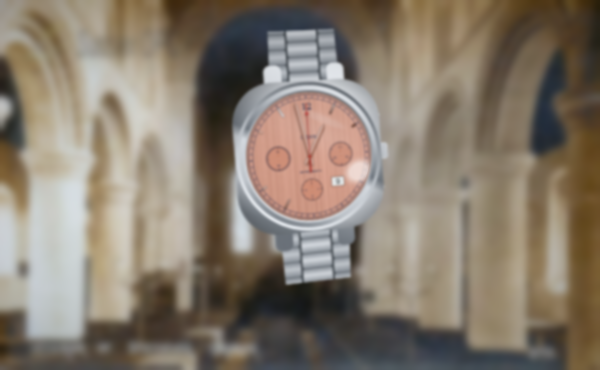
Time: **12:58**
